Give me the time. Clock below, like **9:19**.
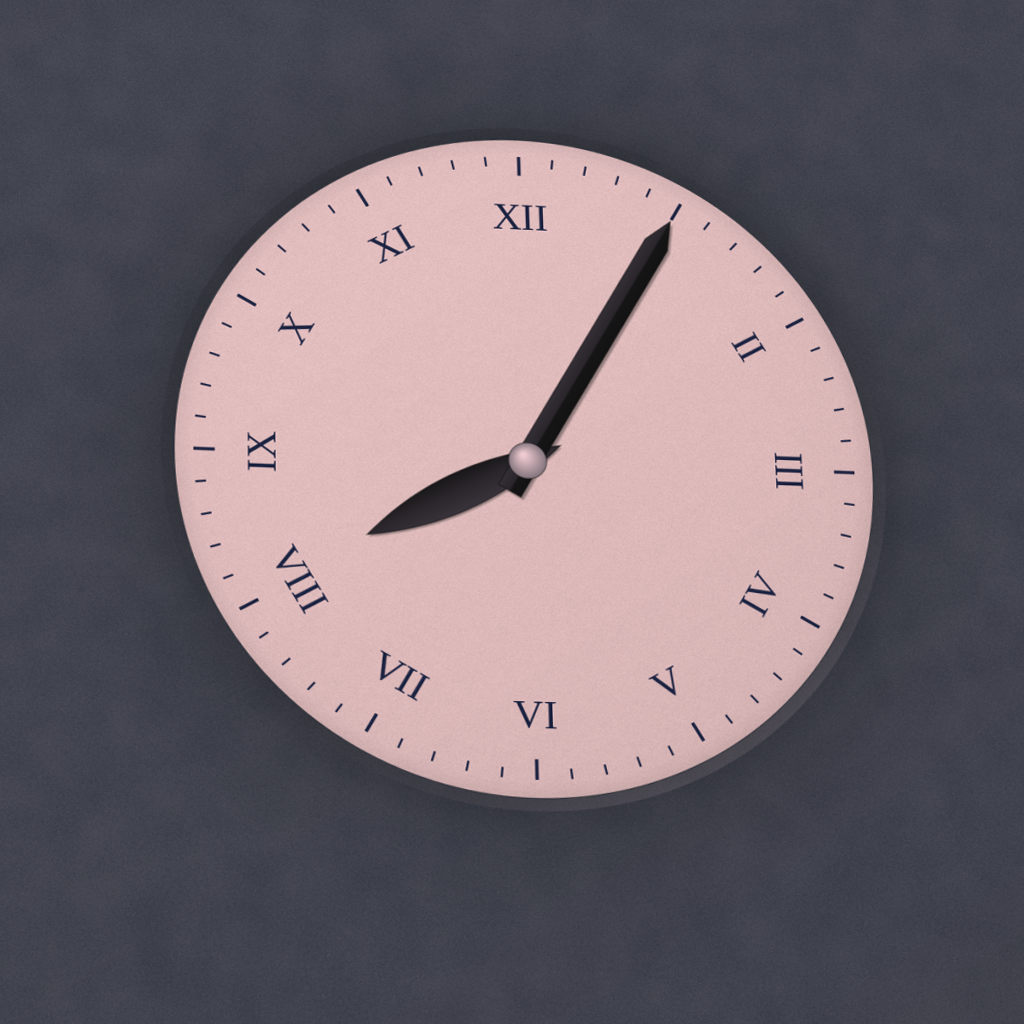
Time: **8:05**
